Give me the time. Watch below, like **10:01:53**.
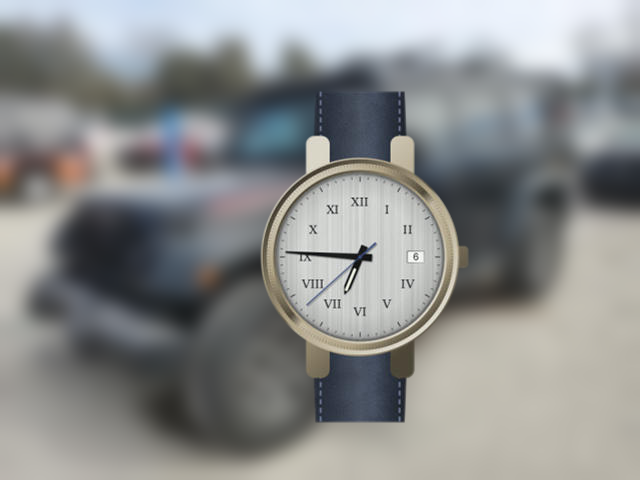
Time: **6:45:38**
